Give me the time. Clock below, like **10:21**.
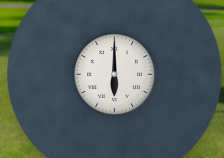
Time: **6:00**
